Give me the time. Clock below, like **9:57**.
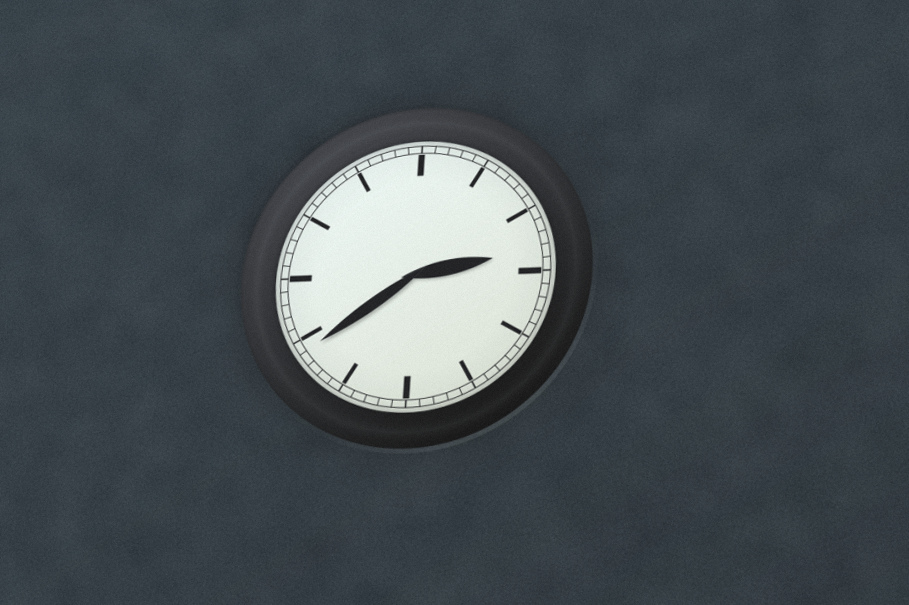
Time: **2:39**
